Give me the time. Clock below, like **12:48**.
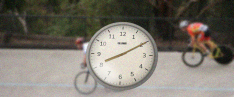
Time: **8:10**
